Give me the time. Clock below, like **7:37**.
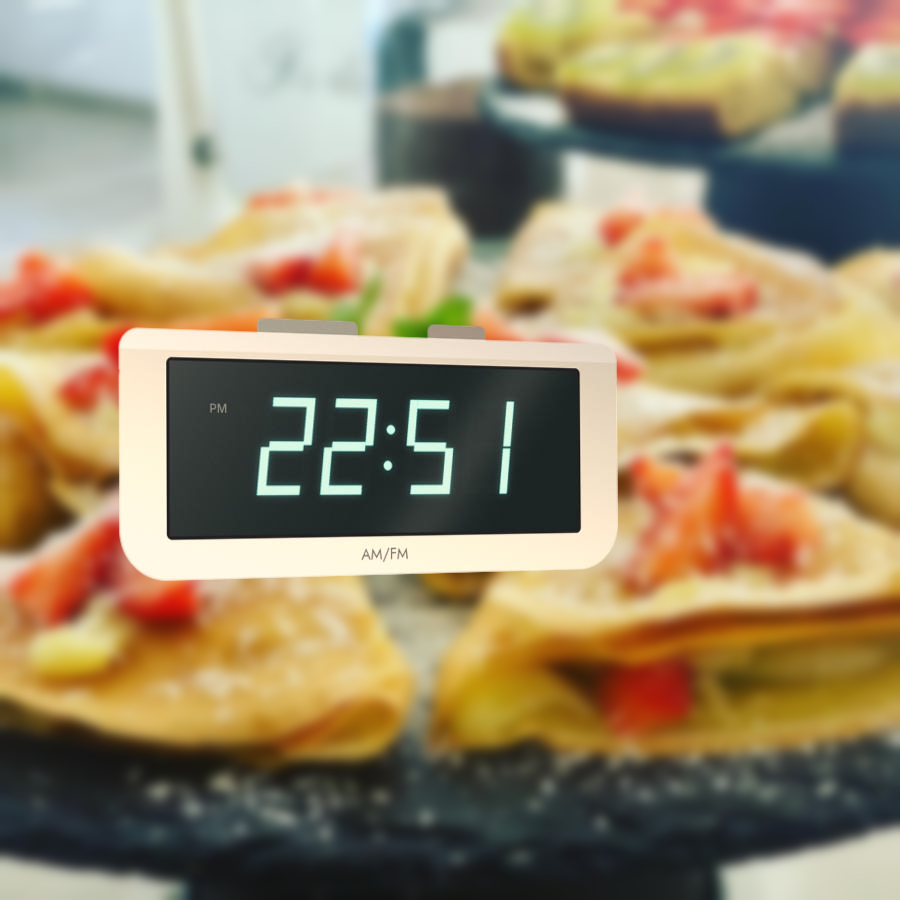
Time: **22:51**
